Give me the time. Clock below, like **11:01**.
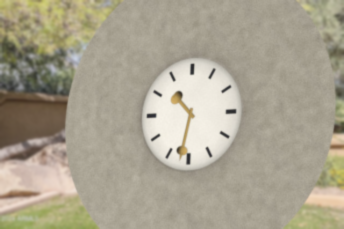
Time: **10:32**
